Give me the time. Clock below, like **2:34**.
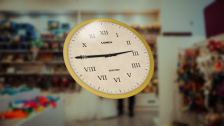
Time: **2:45**
